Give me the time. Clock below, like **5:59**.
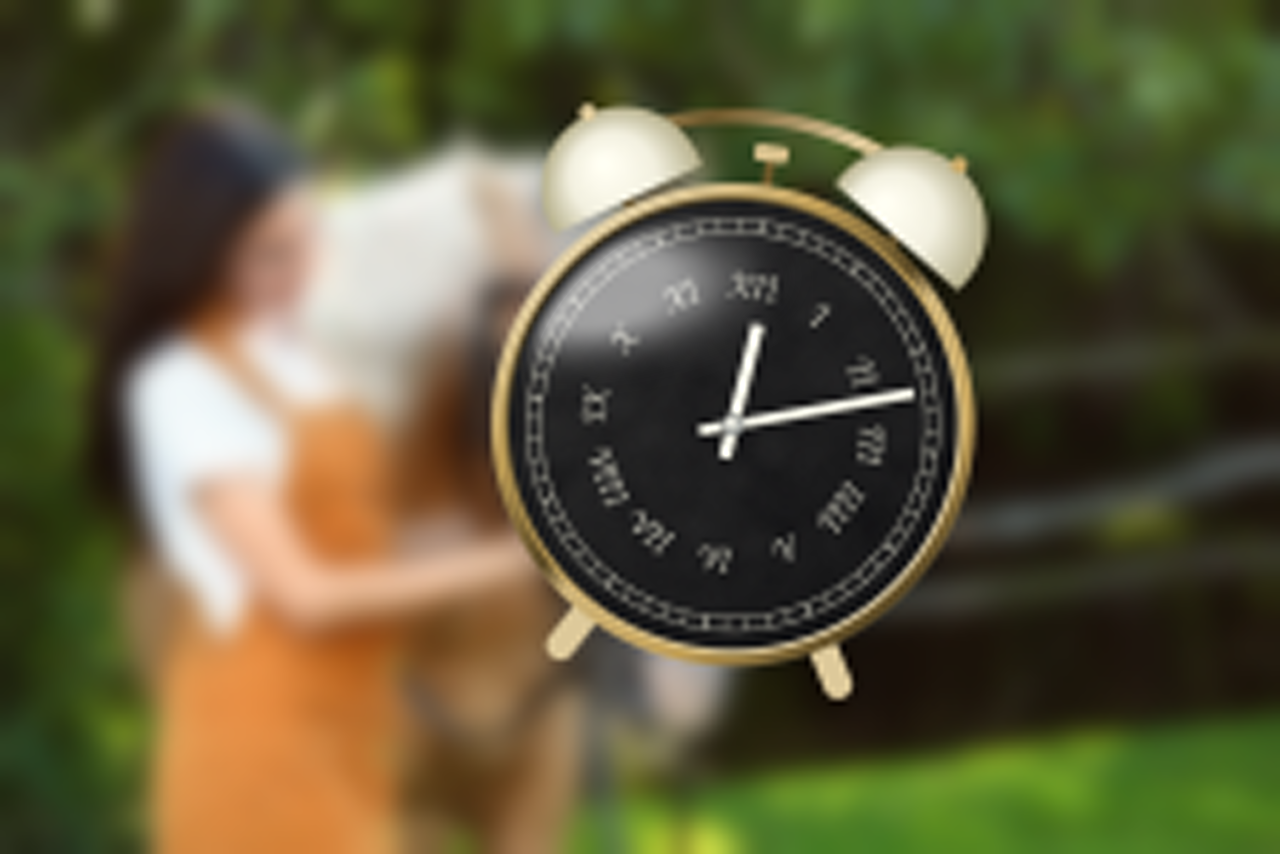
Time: **12:12**
